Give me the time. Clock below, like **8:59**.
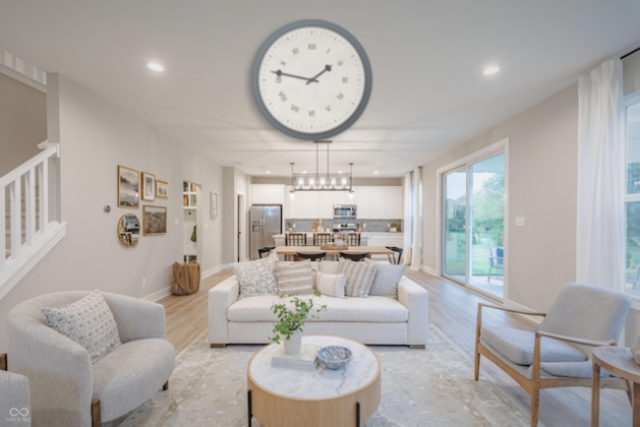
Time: **1:47**
